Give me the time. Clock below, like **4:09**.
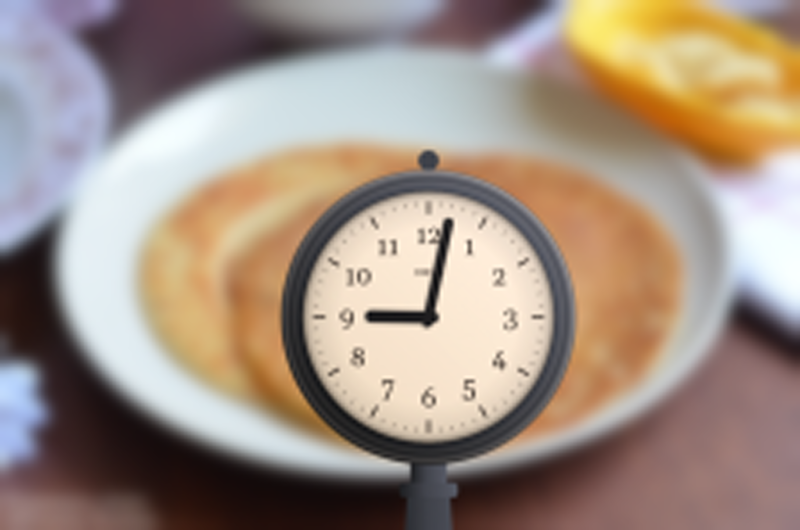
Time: **9:02**
